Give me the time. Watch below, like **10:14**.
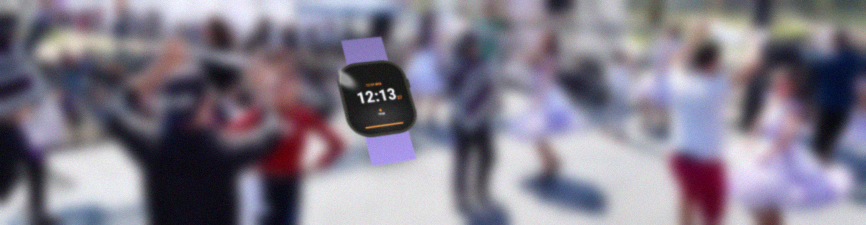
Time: **12:13**
